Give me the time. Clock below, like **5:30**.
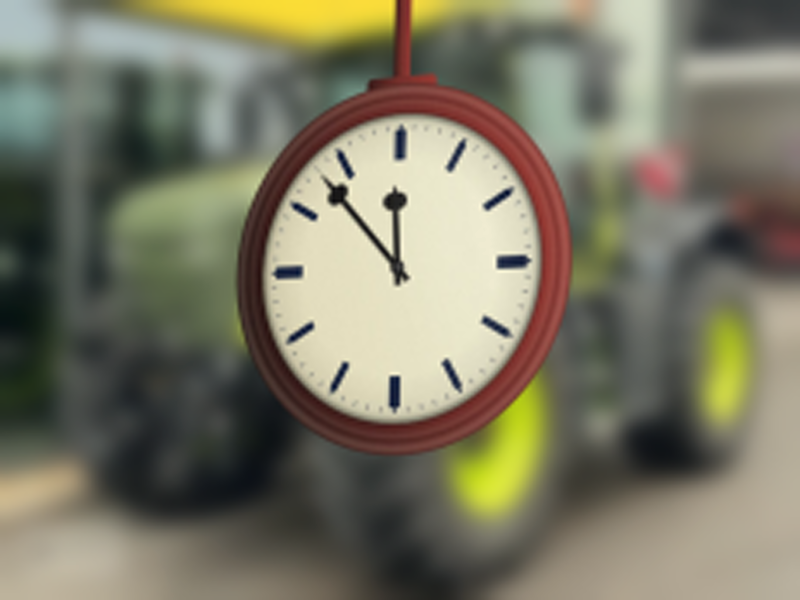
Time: **11:53**
